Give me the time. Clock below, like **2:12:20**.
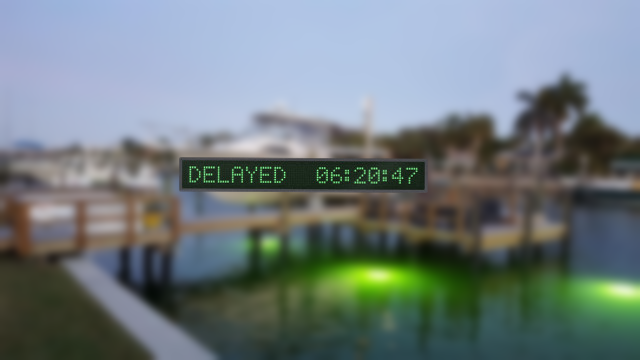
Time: **6:20:47**
